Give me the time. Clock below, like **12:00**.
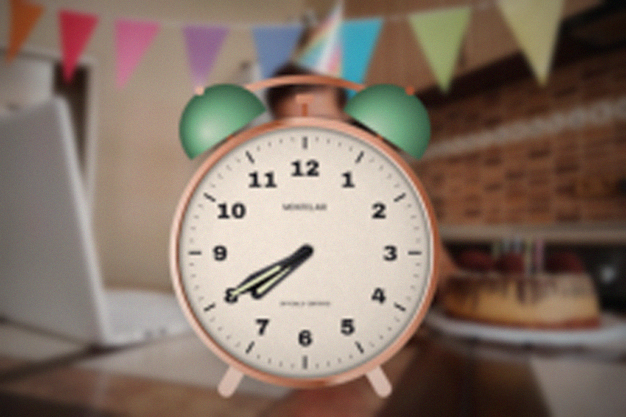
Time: **7:40**
